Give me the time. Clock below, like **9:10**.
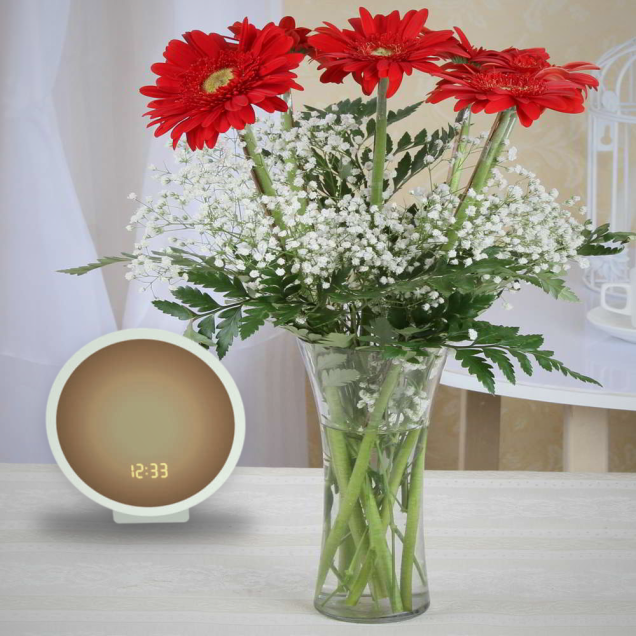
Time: **12:33**
